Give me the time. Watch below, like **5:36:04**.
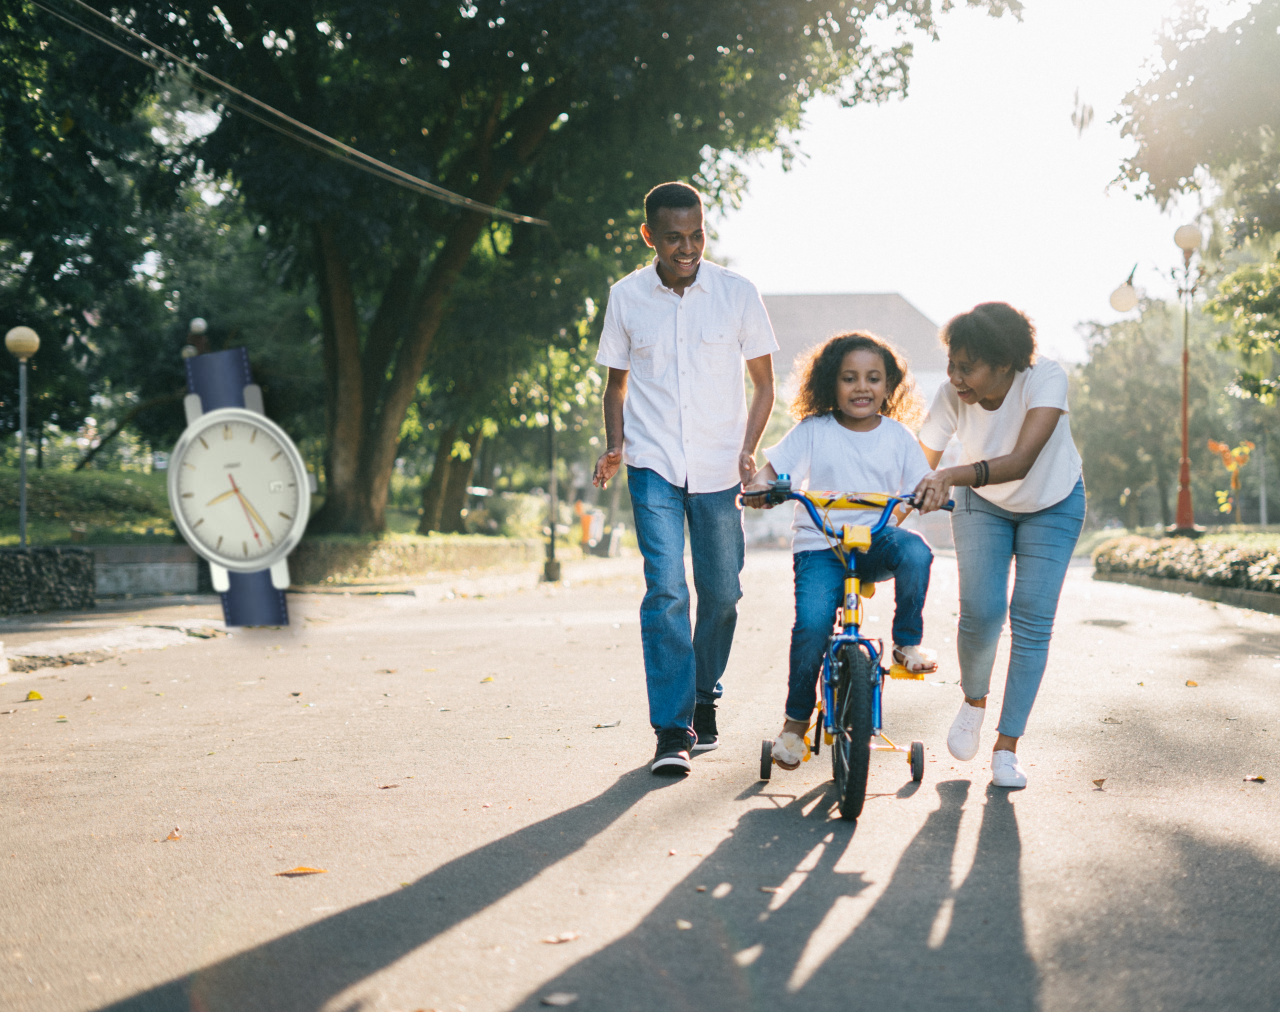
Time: **8:24:27**
